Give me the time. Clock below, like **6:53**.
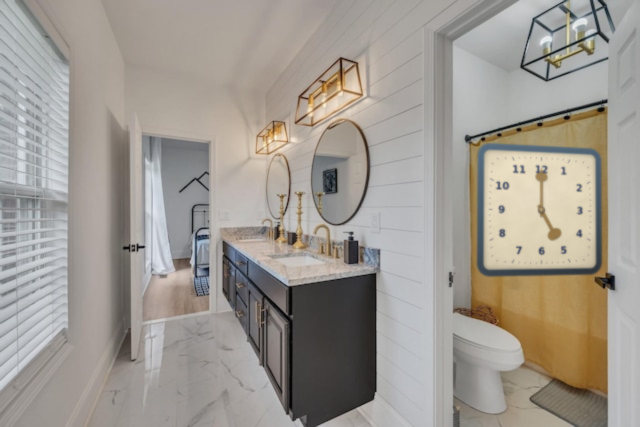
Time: **5:00**
